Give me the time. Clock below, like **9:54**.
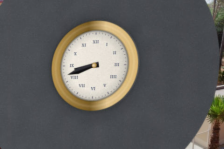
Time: **8:42**
